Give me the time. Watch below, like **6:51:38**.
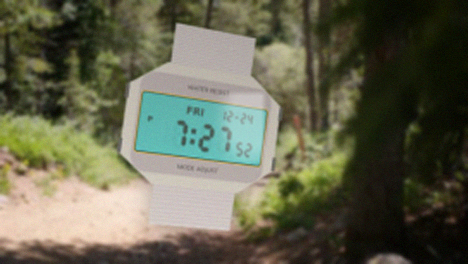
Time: **7:27:52**
